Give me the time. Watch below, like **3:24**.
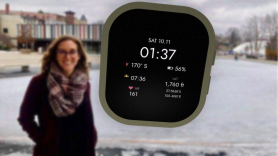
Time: **1:37**
